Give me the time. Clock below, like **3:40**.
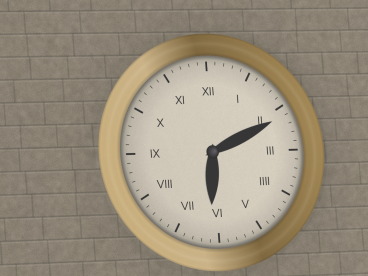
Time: **6:11**
